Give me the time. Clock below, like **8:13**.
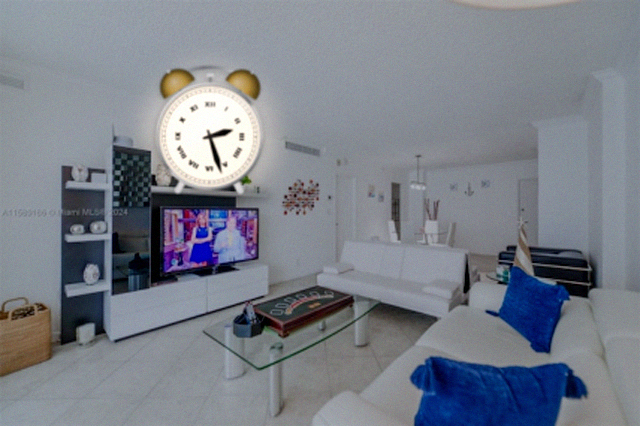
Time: **2:27**
